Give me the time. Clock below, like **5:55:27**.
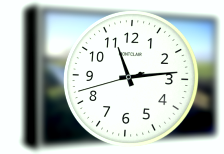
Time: **11:13:42**
